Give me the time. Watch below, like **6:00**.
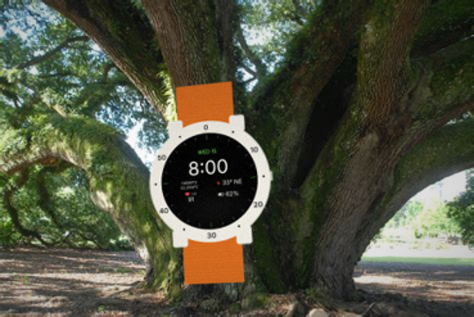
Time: **8:00**
